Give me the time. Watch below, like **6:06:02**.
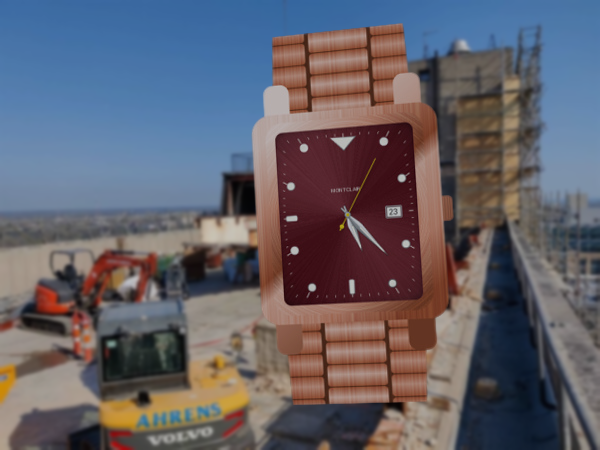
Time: **5:23:05**
